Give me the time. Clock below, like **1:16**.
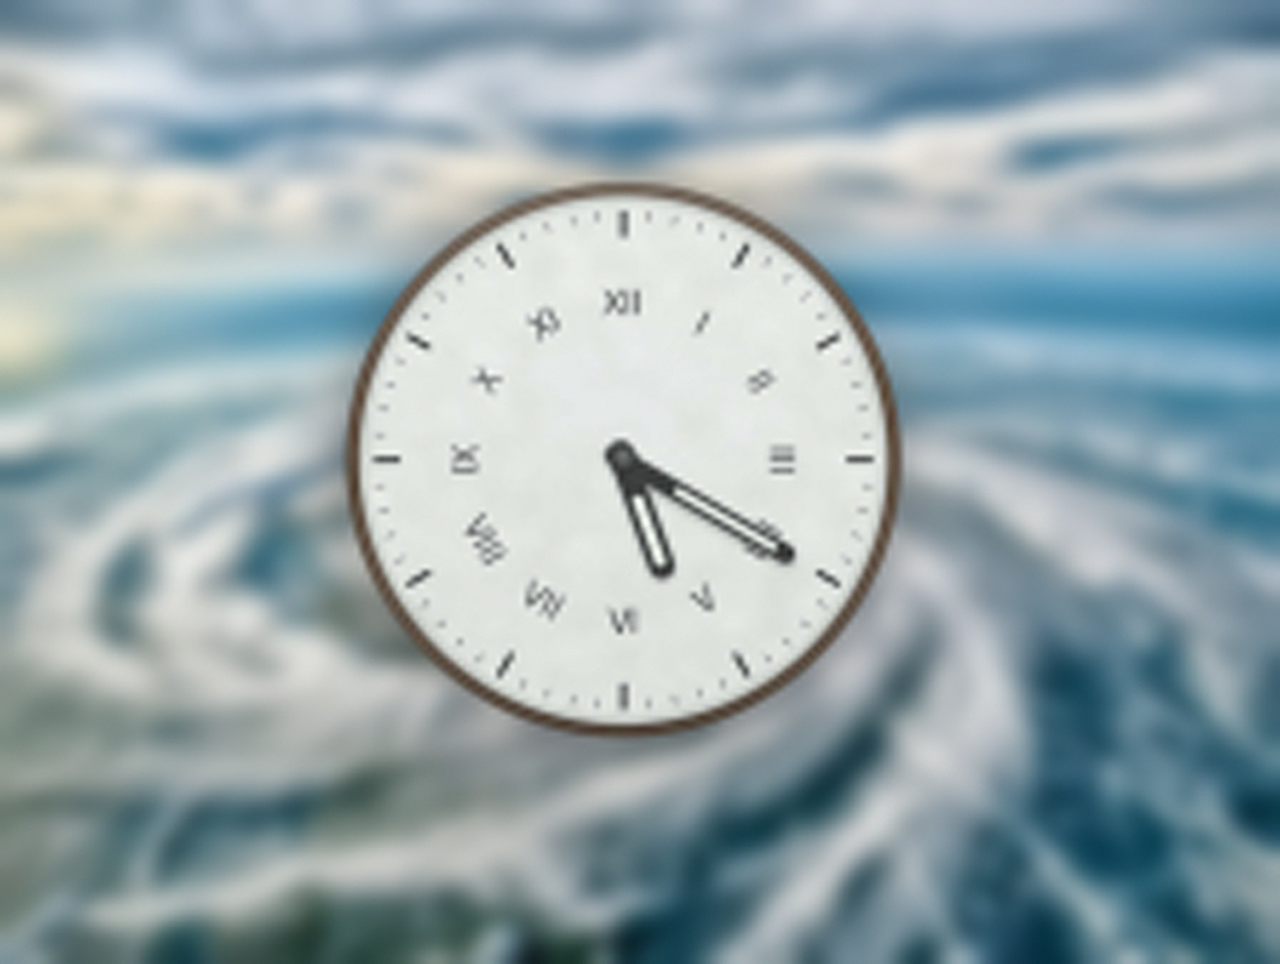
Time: **5:20**
